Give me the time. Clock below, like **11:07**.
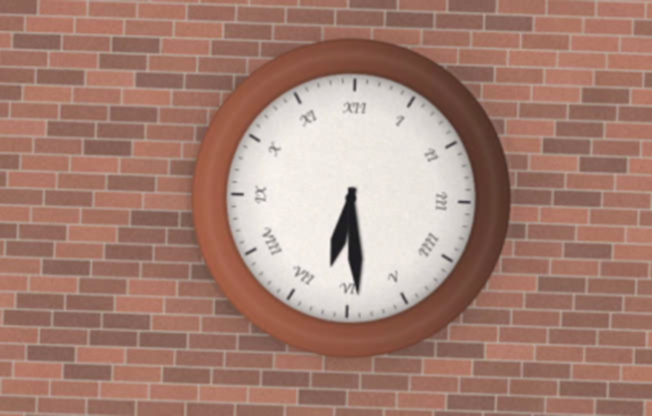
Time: **6:29**
